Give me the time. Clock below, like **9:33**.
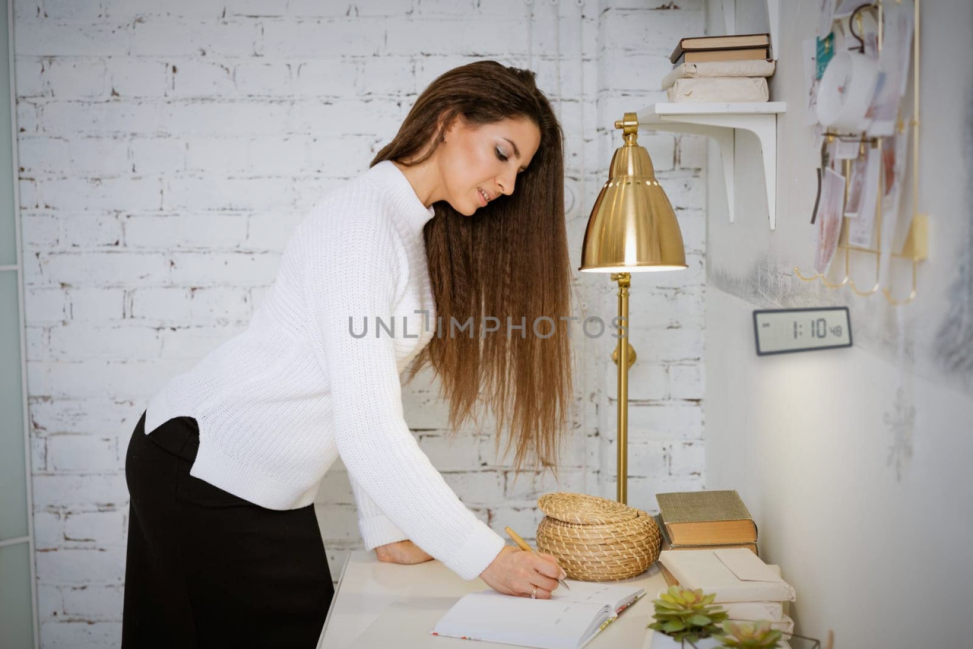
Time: **1:10**
